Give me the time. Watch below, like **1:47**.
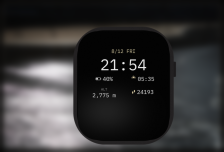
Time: **21:54**
